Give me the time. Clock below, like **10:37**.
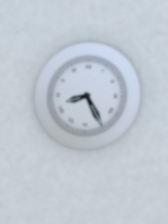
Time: **8:25**
